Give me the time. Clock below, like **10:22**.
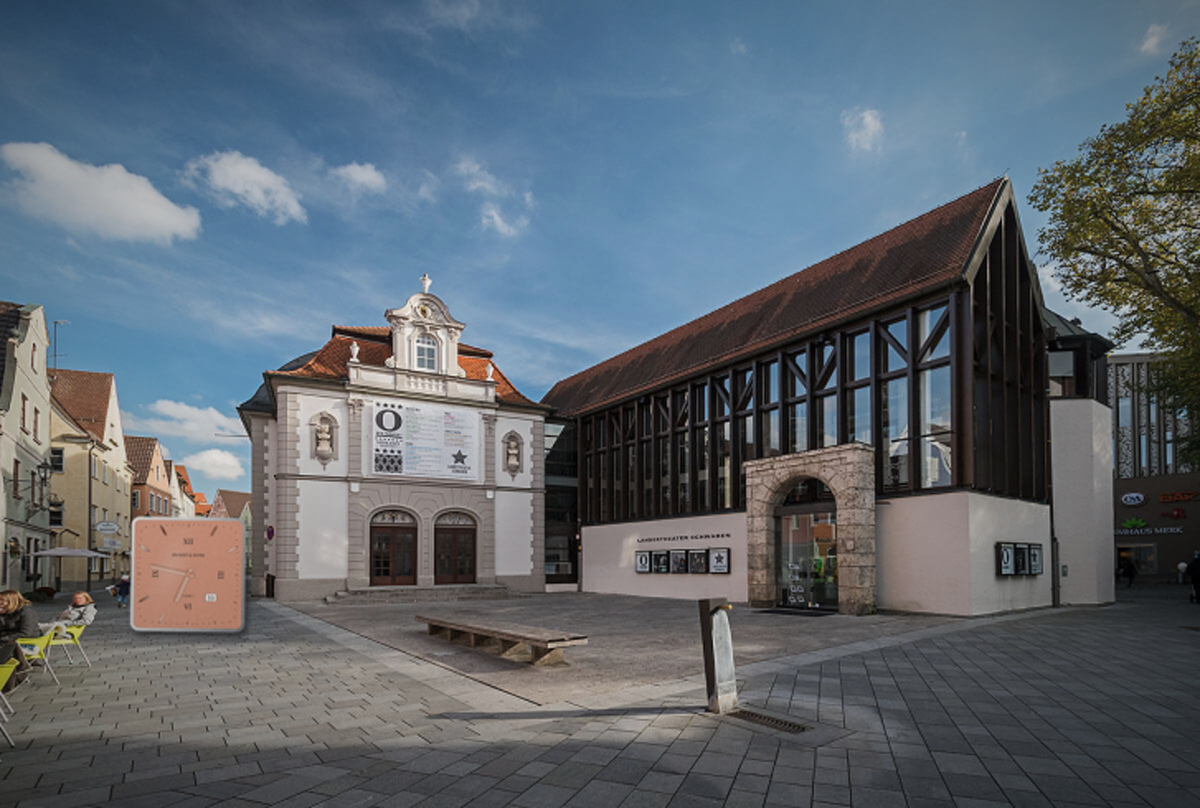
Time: **6:47**
